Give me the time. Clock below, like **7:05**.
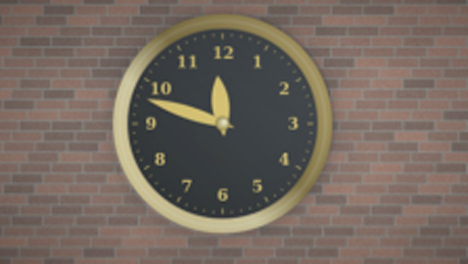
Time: **11:48**
